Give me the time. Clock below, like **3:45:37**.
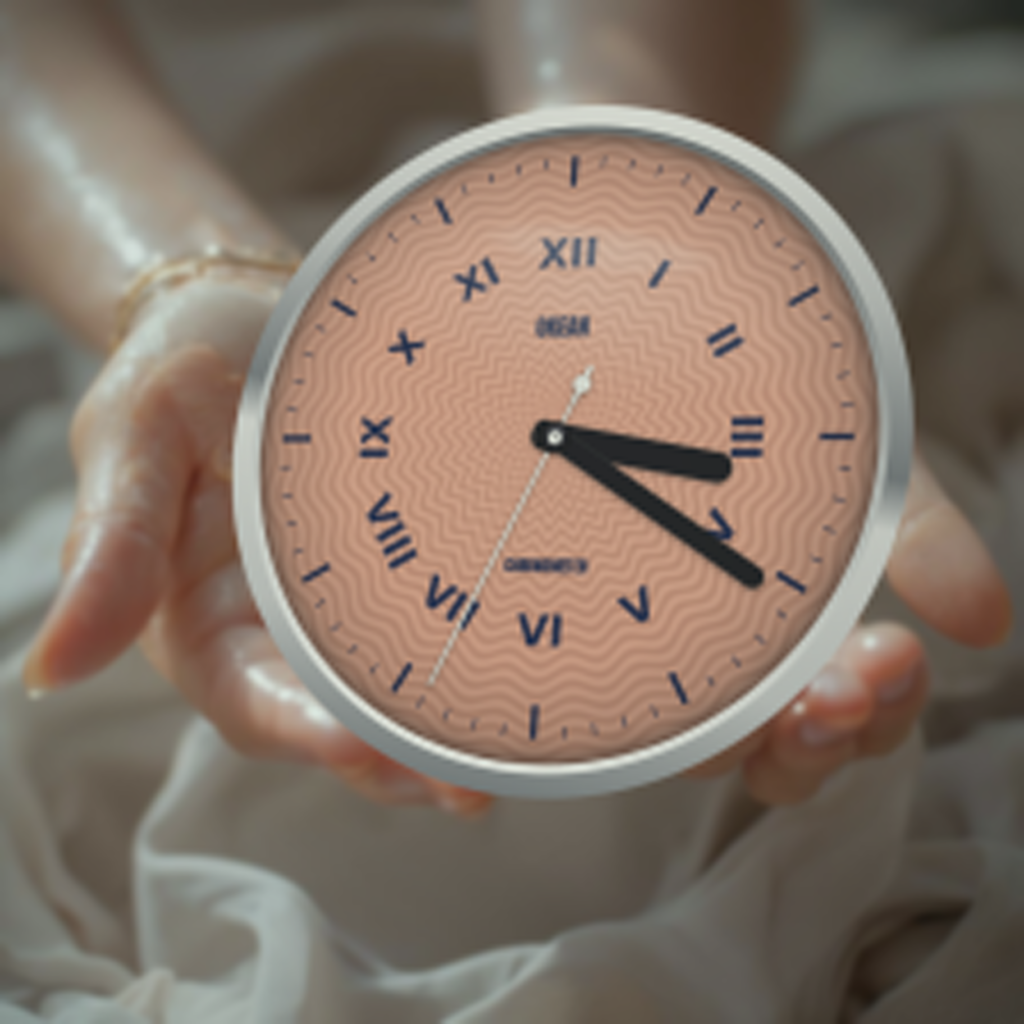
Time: **3:20:34**
